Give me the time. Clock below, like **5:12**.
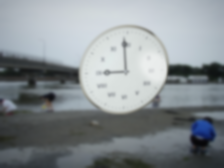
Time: **8:59**
